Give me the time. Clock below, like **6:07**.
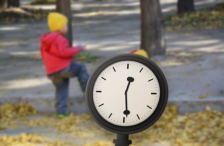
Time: **12:29**
